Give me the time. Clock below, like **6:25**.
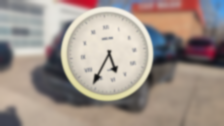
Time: **5:36**
